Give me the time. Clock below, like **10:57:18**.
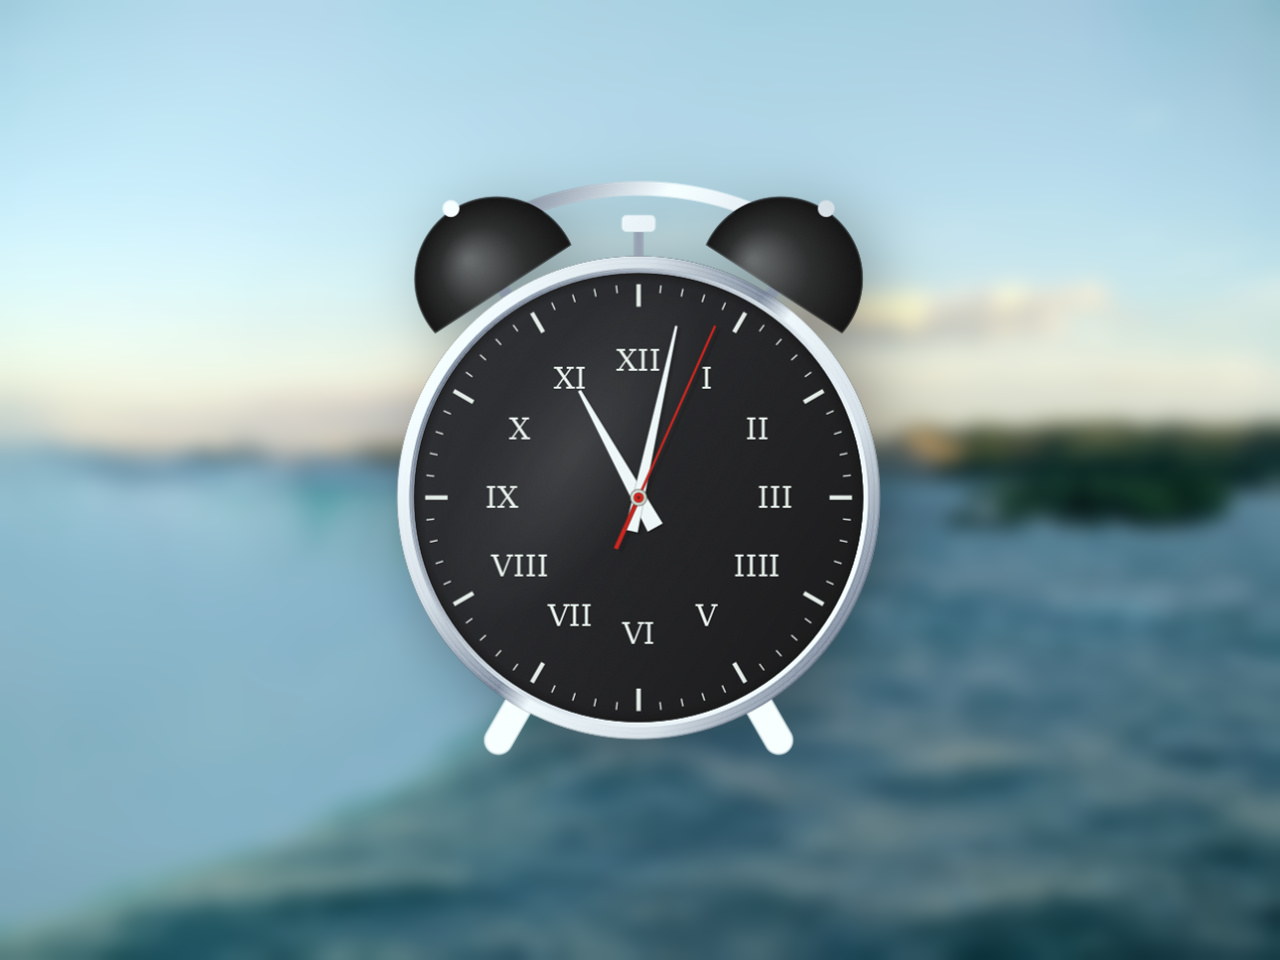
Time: **11:02:04**
